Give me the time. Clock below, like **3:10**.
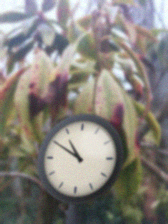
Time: **10:50**
